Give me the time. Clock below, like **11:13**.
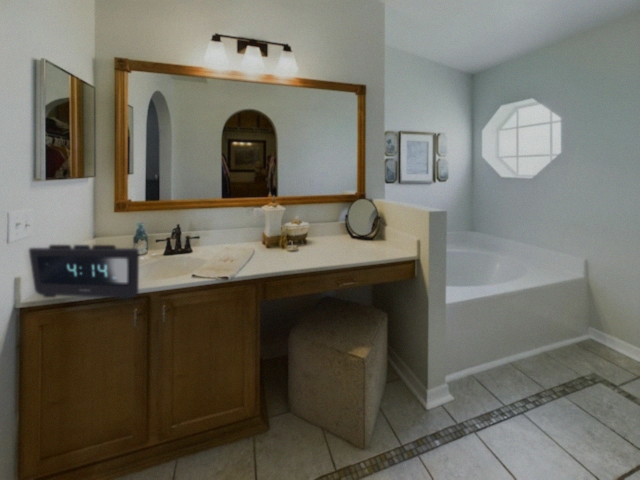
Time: **4:14**
